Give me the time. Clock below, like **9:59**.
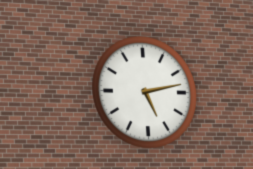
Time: **5:13**
